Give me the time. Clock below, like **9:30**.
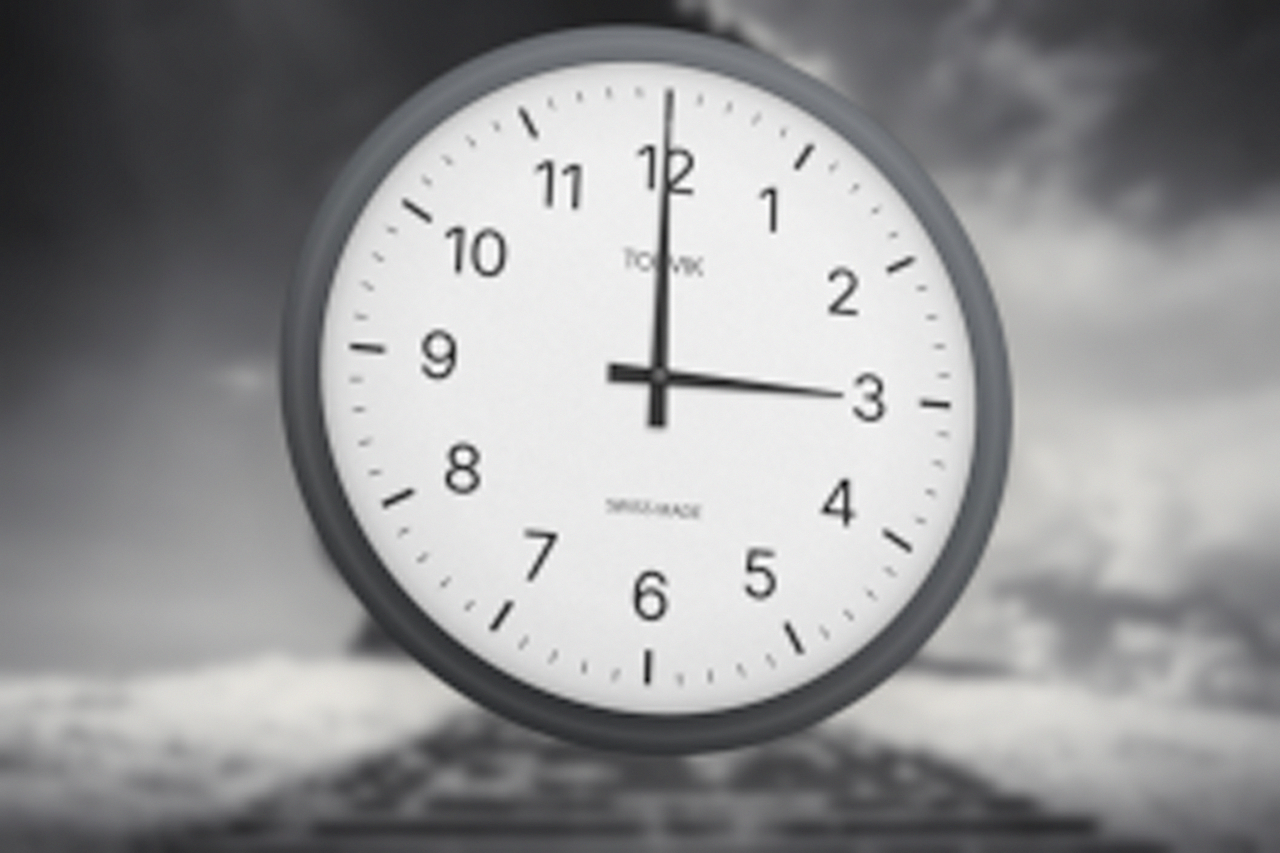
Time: **3:00**
